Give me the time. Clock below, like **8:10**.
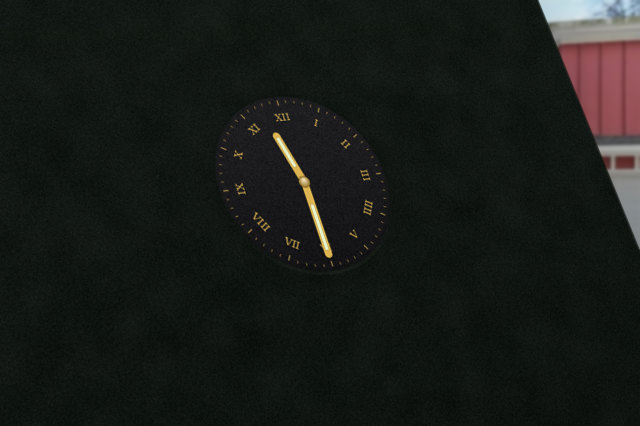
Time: **11:30**
